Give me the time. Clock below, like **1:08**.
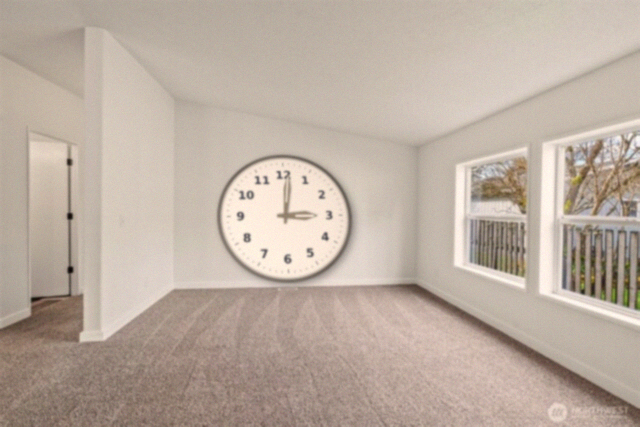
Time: **3:01**
